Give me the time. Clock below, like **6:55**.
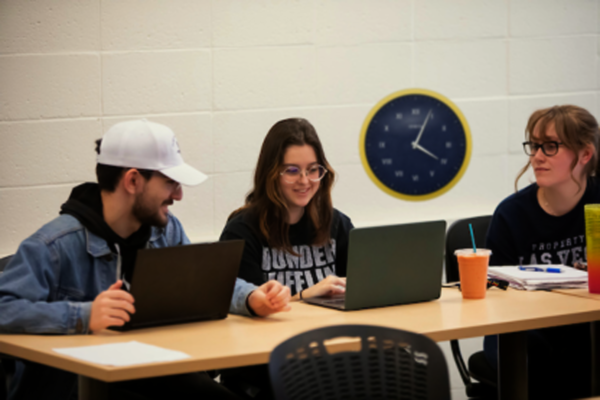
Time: **4:04**
